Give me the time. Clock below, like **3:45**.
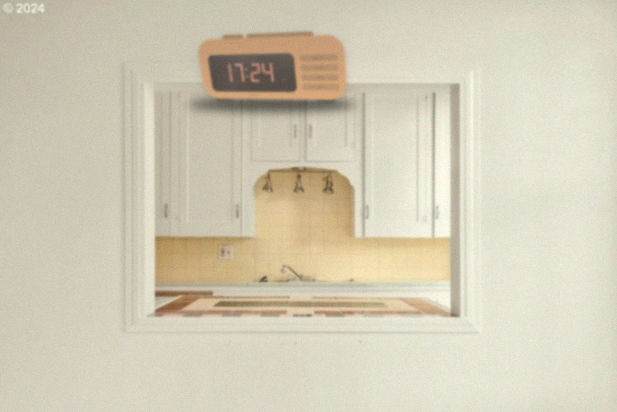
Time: **17:24**
